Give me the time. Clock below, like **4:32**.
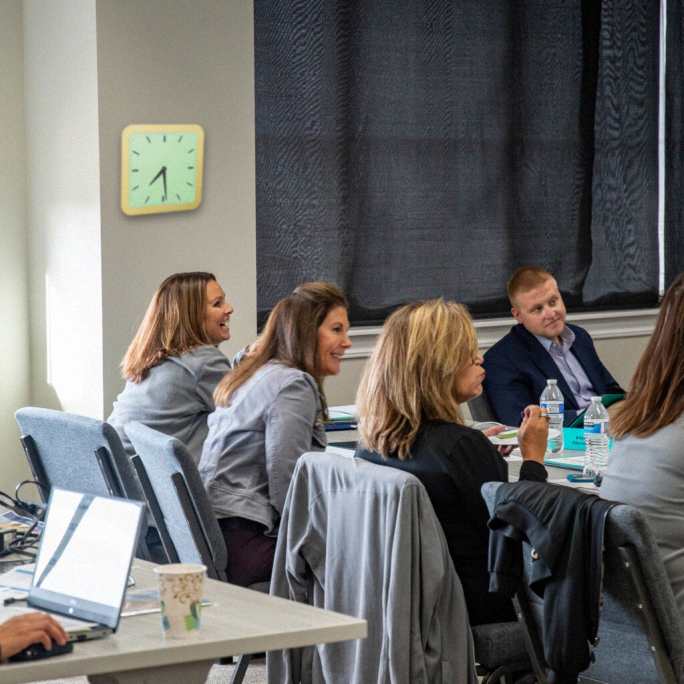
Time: **7:29**
